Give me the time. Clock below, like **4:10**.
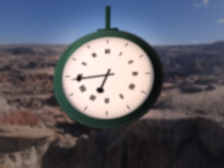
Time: **6:44**
